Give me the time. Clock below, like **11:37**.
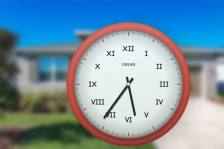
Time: **5:36**
